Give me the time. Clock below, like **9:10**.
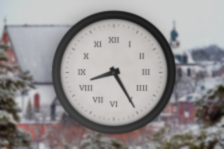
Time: **8:25**
